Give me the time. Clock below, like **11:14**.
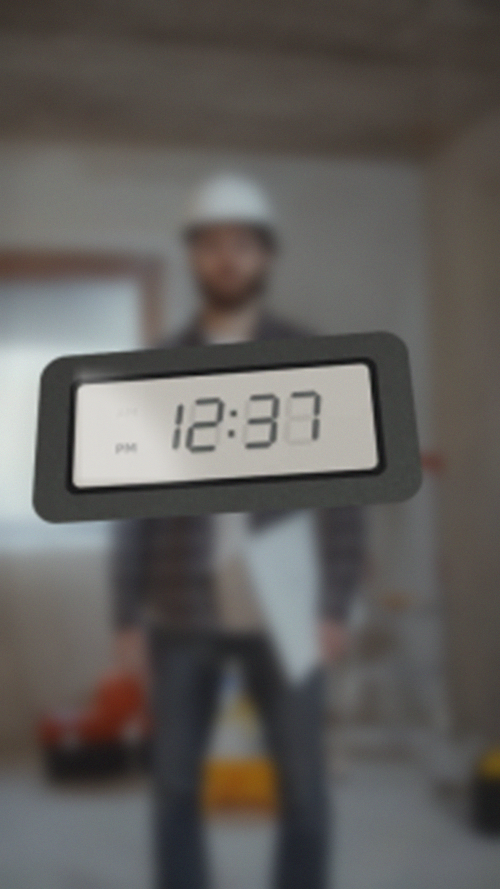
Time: **12:37**
